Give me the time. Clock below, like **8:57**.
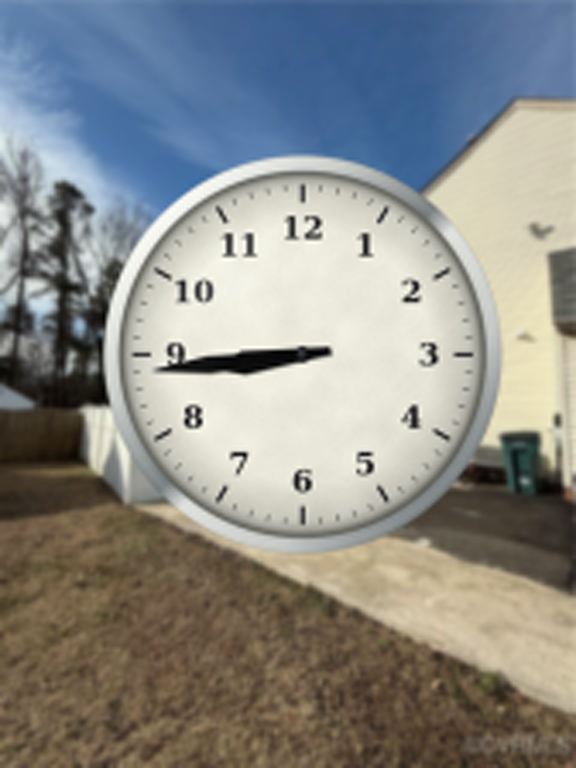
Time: **8:44**
